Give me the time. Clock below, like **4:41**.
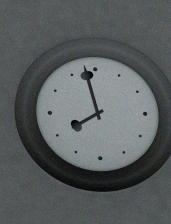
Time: **7:58**
